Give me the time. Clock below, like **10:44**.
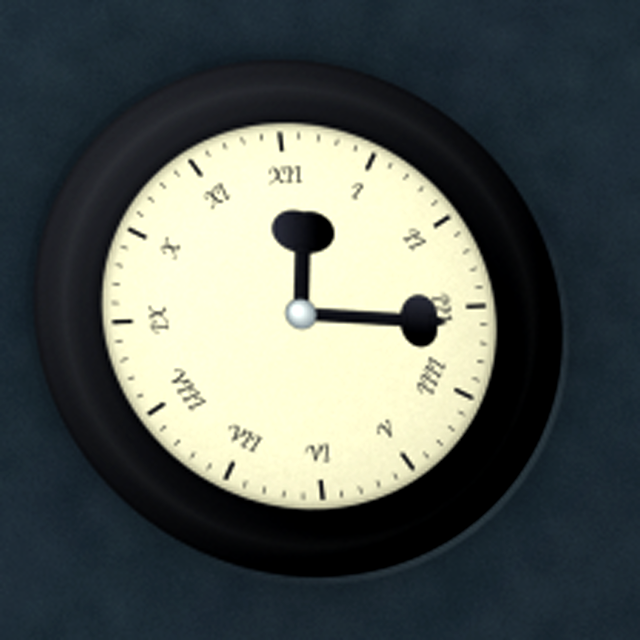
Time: **12:16**
